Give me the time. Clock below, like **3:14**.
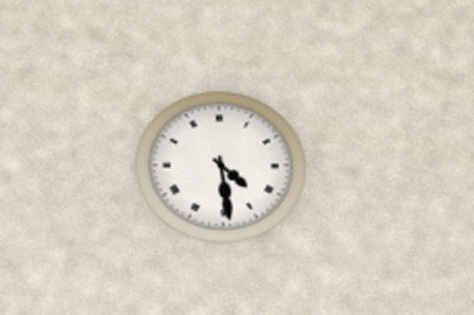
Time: **4:29**
